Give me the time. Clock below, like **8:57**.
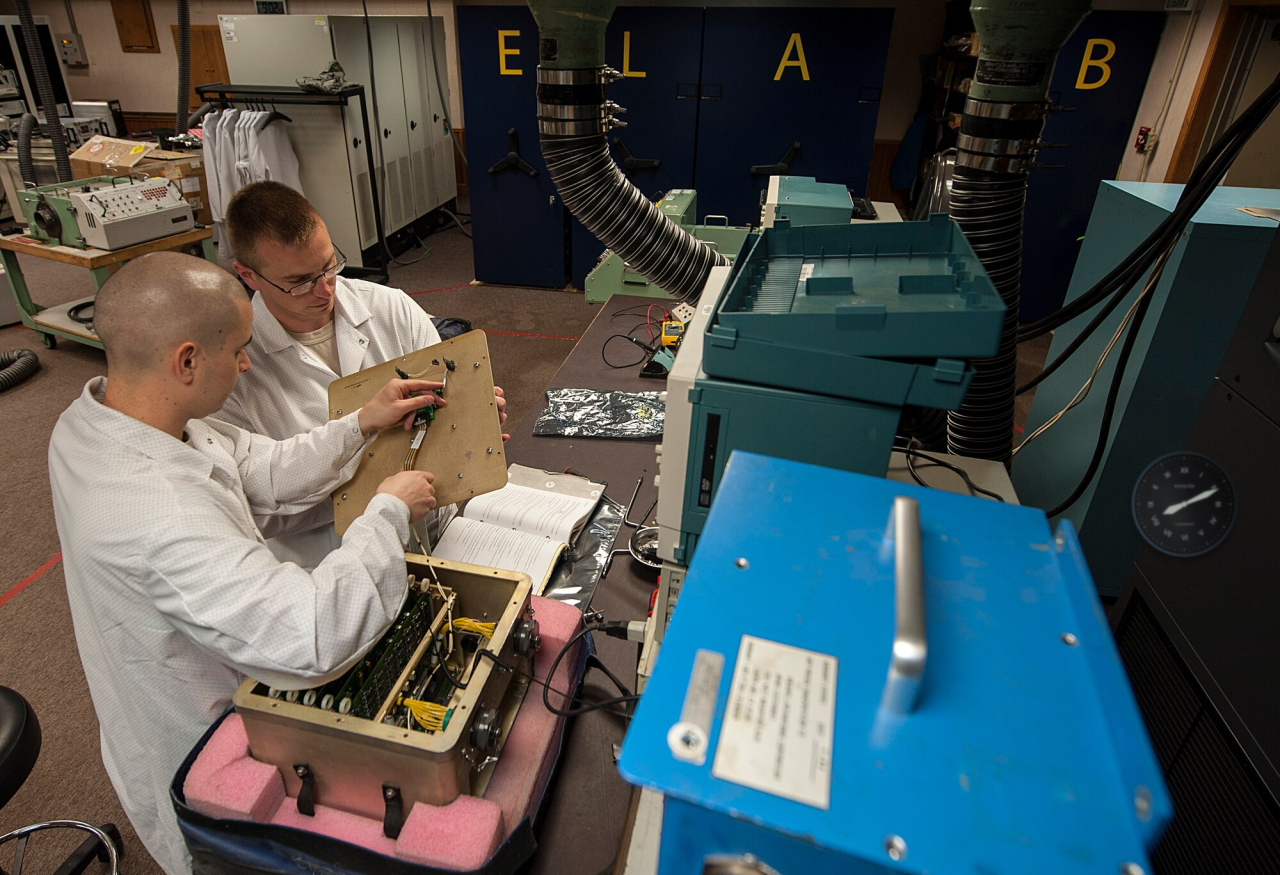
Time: **8:11**
